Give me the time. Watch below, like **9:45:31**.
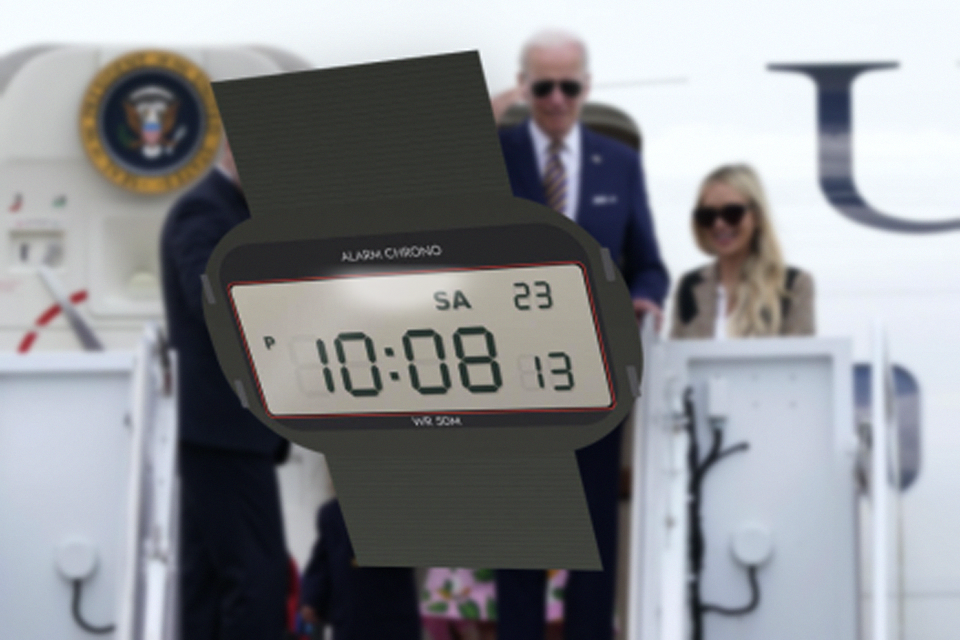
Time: **10:08:13**
